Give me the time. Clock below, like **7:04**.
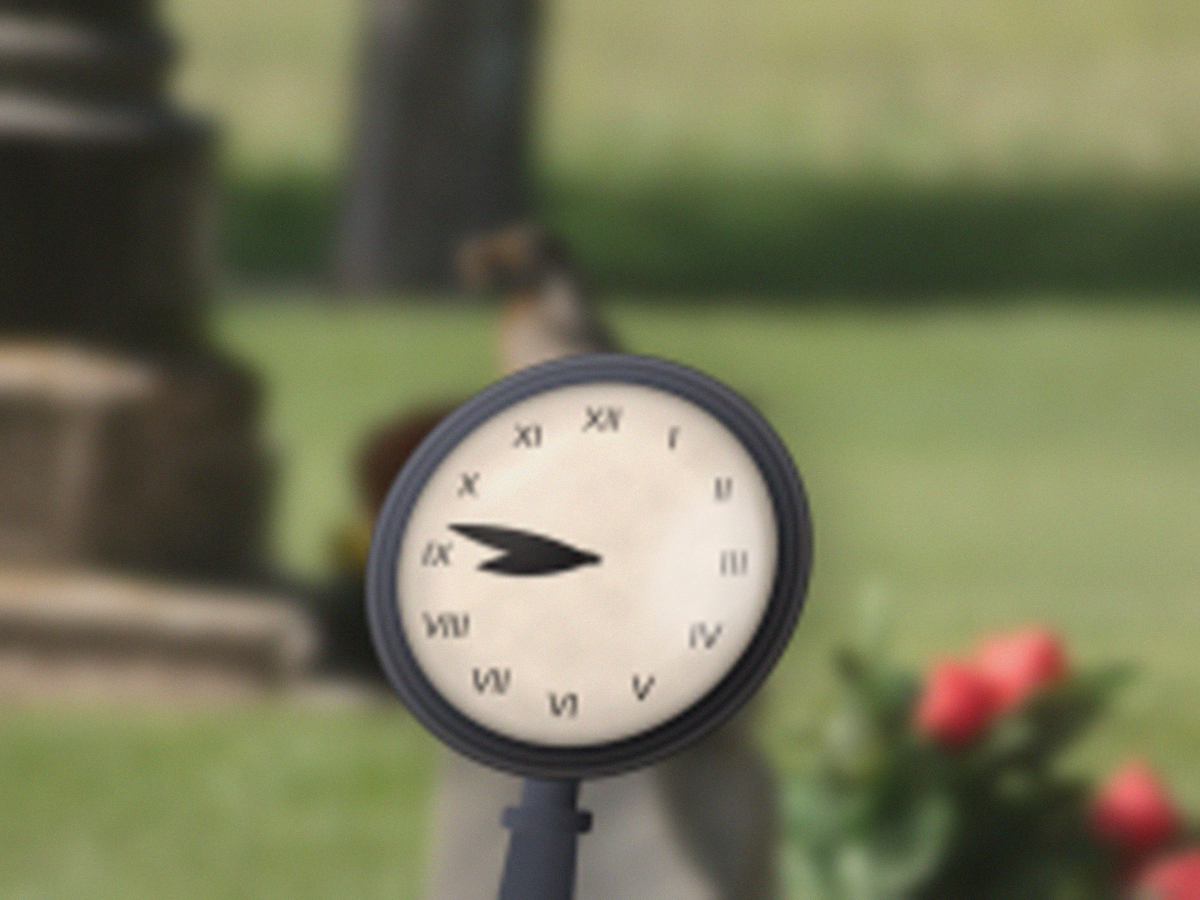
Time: **8:47**
